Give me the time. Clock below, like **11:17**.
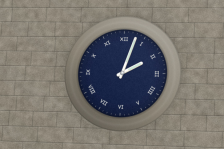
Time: **2:03**
